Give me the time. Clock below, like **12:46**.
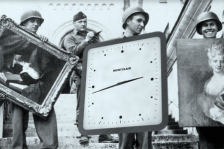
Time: **2:43**
